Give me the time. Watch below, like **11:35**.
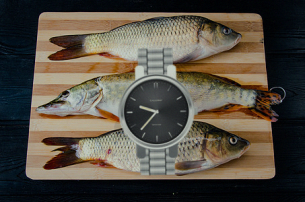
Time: **9:37**
